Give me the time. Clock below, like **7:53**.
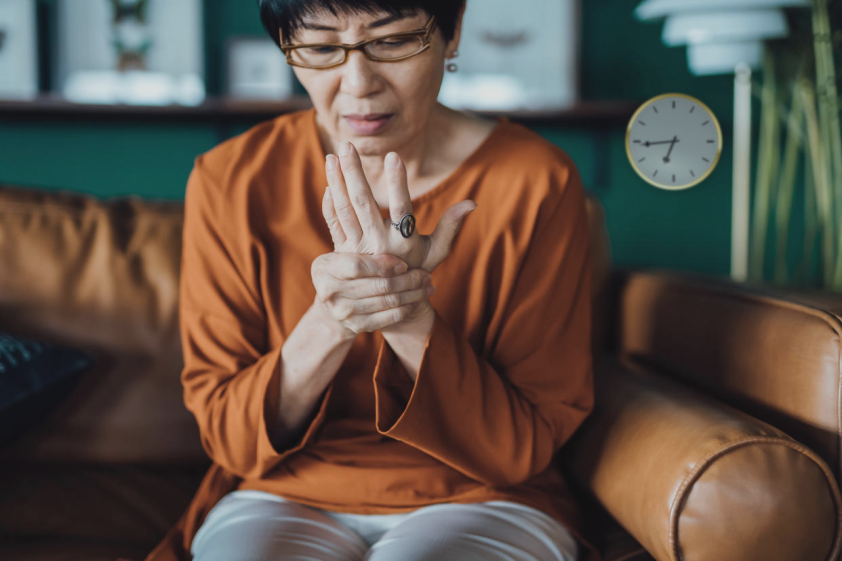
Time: **6:44**
